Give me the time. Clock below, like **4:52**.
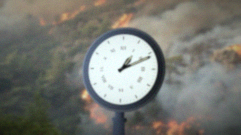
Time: **1:11**
